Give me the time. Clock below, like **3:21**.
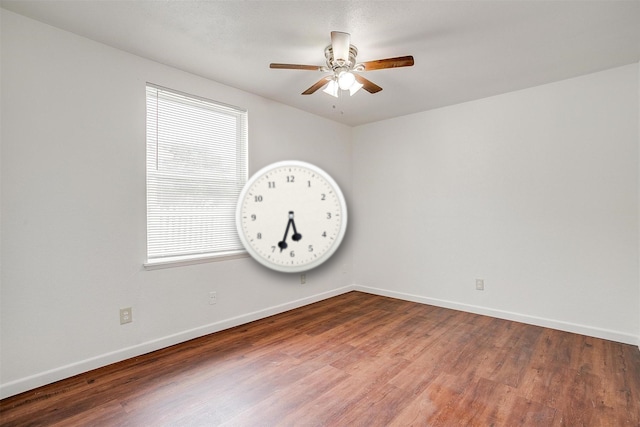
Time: **5:33**
